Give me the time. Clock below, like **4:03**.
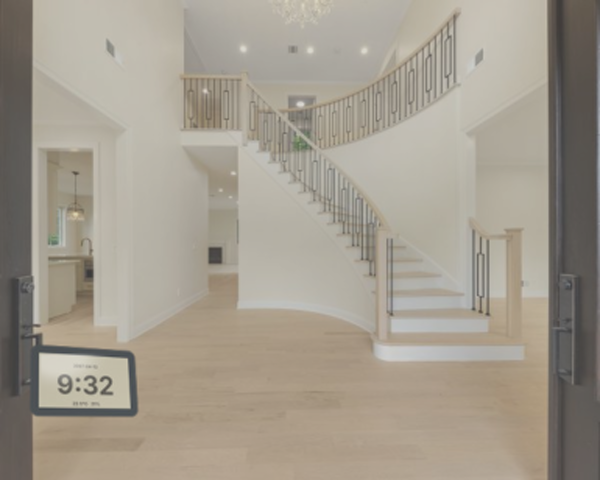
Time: **9:32**
